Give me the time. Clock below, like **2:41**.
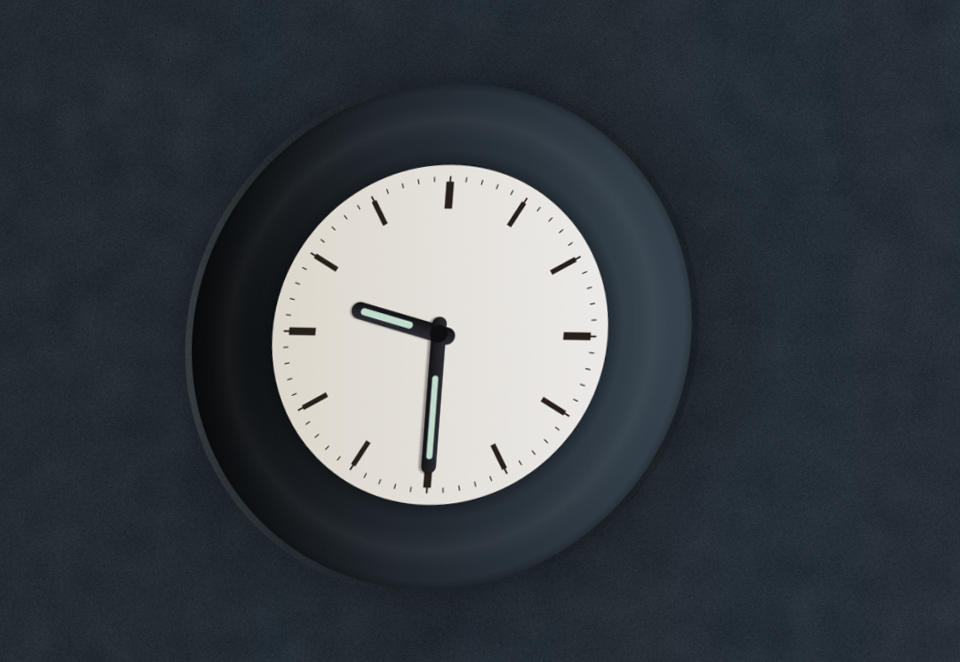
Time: **9:30**
